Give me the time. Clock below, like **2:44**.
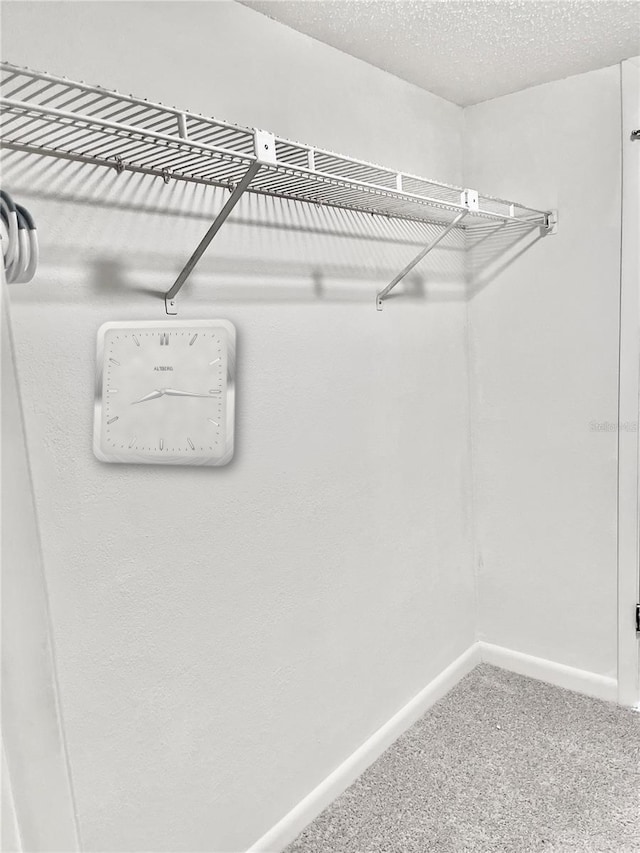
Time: **8:16**
